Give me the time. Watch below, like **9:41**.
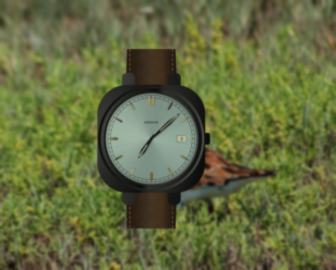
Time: **7:08**
